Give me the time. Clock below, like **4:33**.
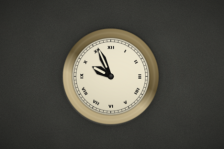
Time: **9:56**
